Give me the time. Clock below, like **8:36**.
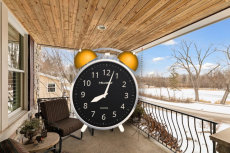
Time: **8:03**
